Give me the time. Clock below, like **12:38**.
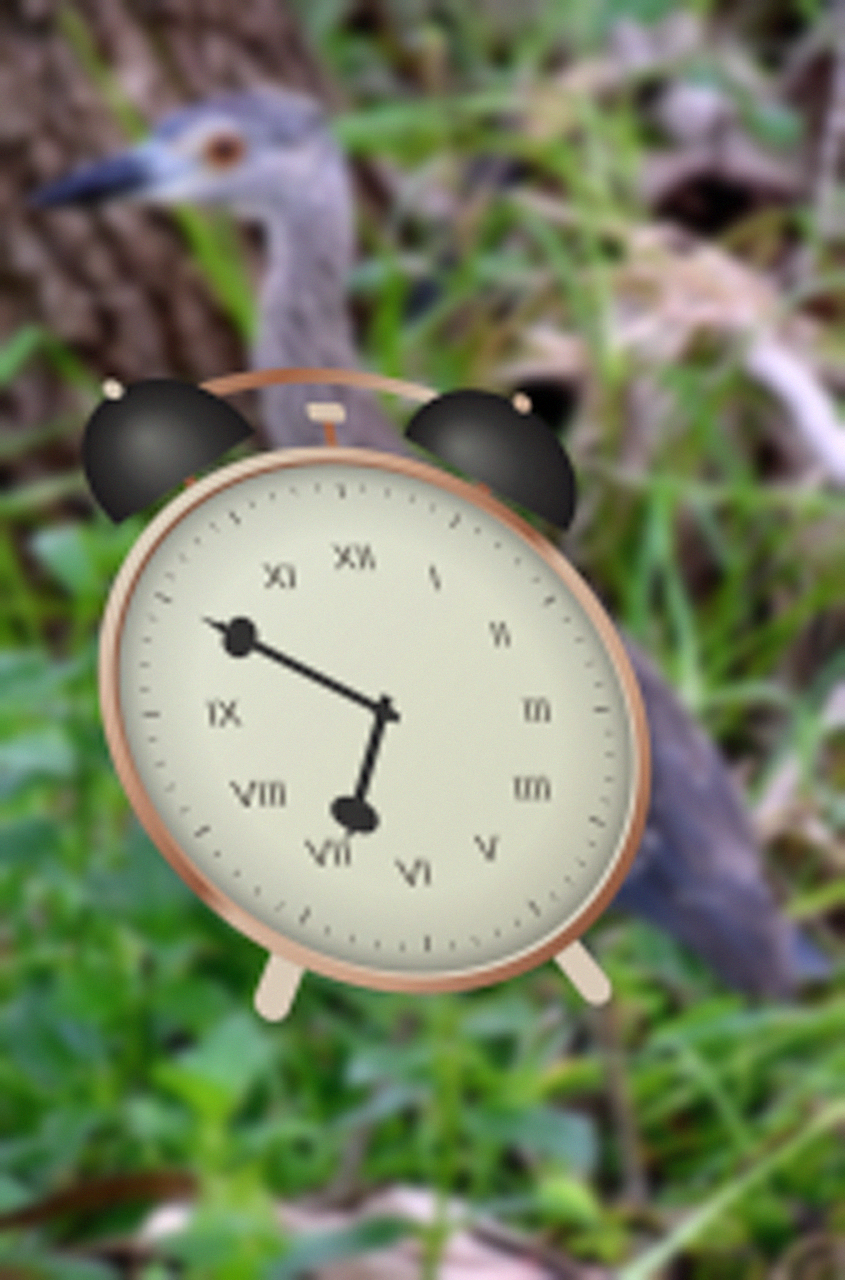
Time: **6:50**
